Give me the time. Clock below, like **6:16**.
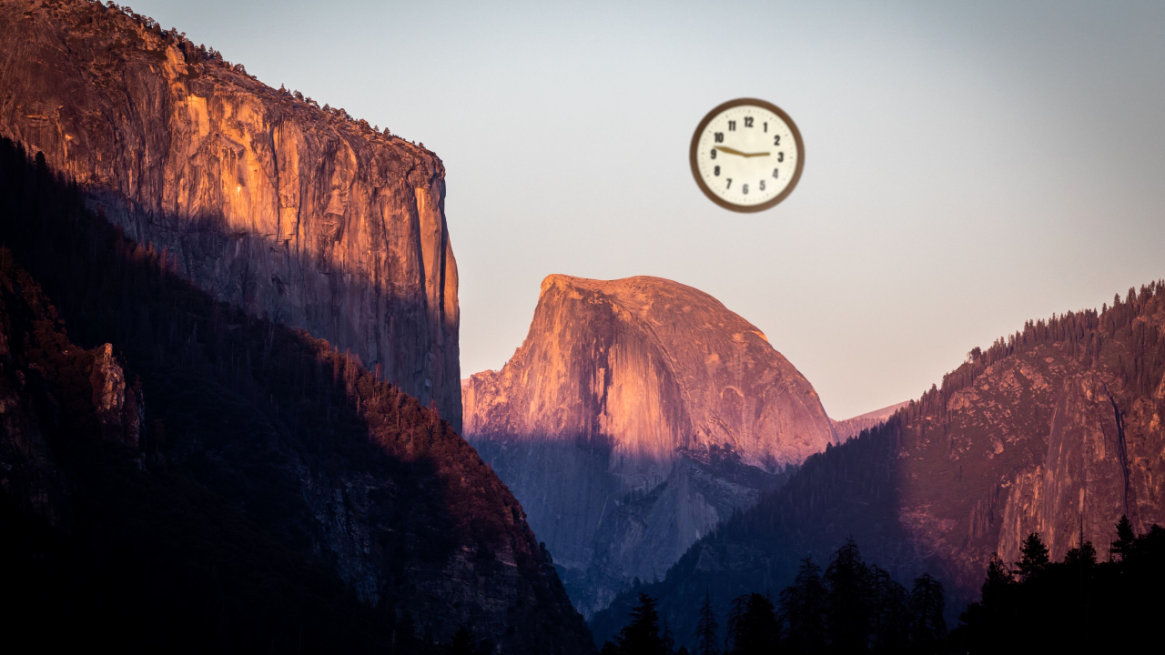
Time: **2:47**
